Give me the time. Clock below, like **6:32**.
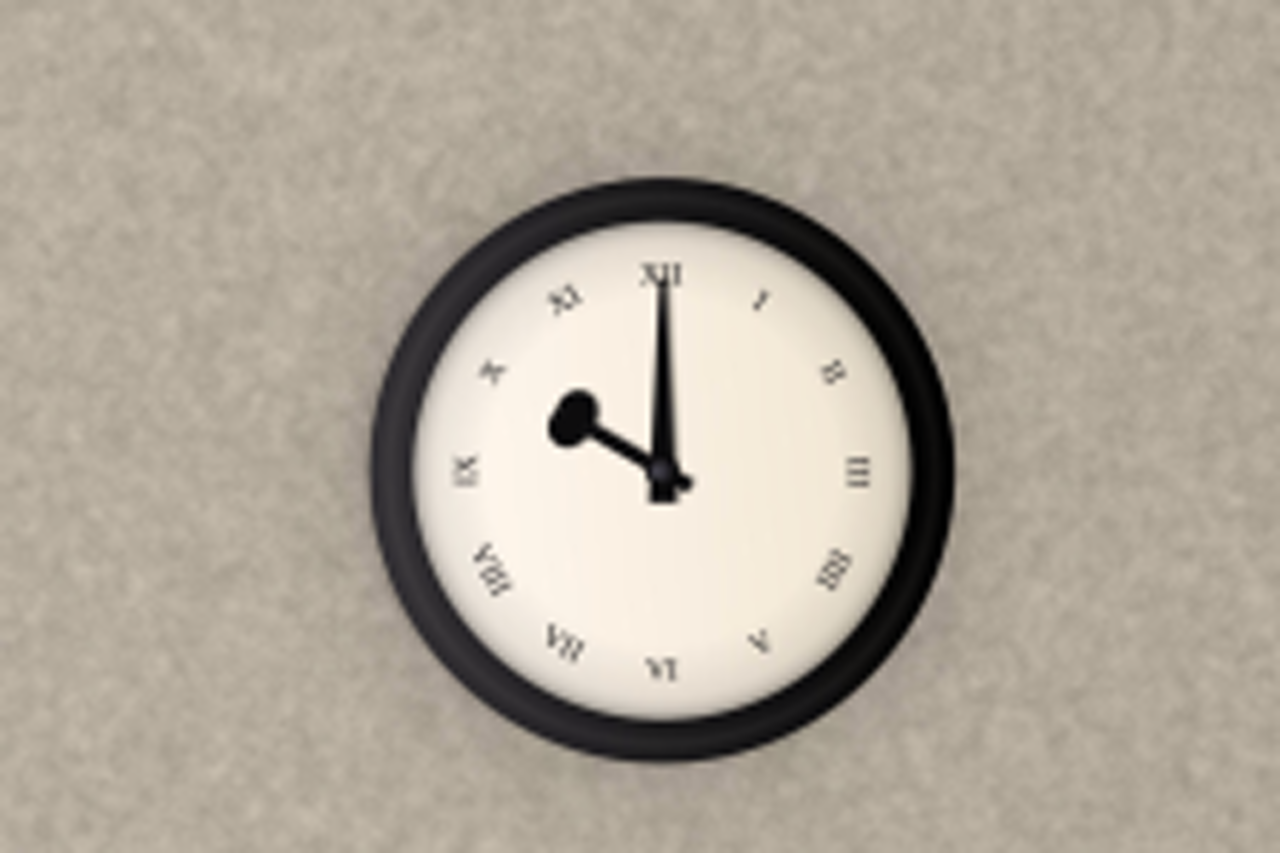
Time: **10:00**
